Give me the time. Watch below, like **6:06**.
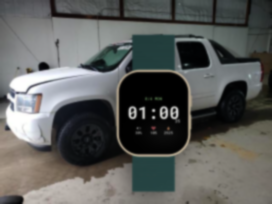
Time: **1:00**
